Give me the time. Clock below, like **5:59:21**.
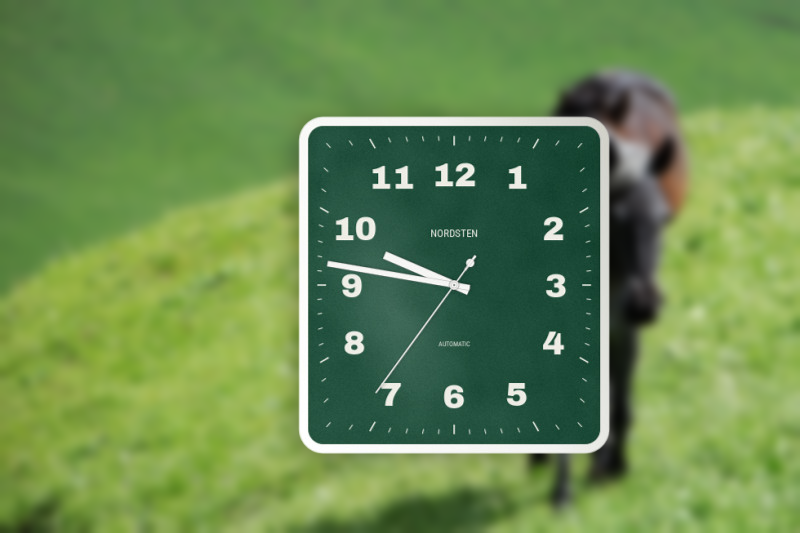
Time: **9:46:36**
